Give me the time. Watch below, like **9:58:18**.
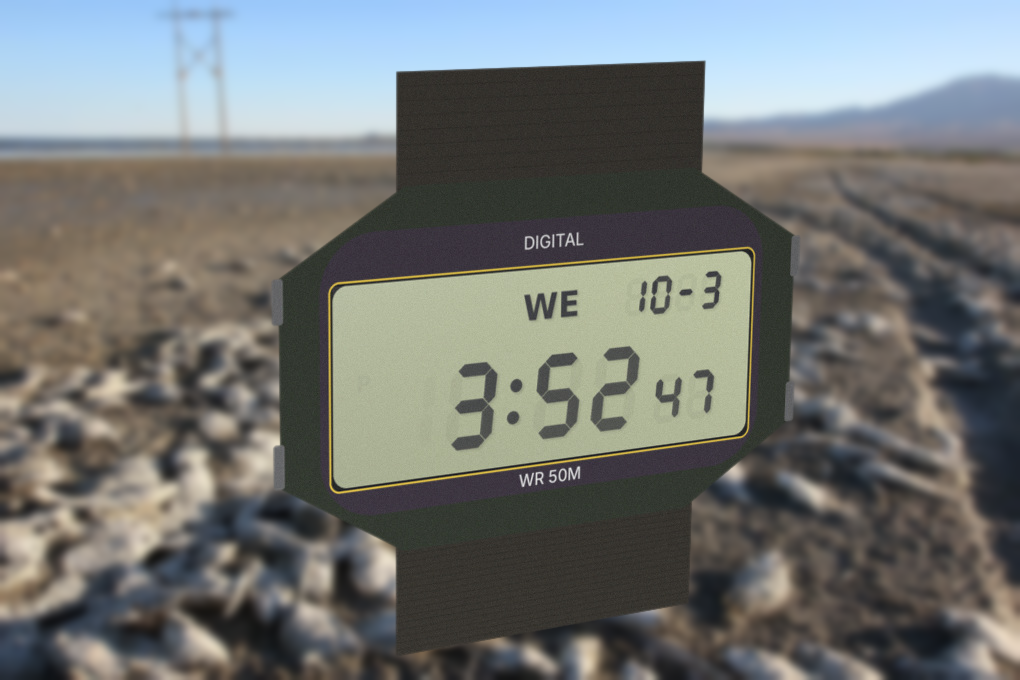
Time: **3:52:47**
